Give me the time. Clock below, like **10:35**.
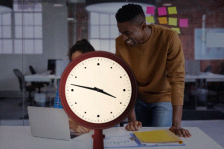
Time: **3:47**
